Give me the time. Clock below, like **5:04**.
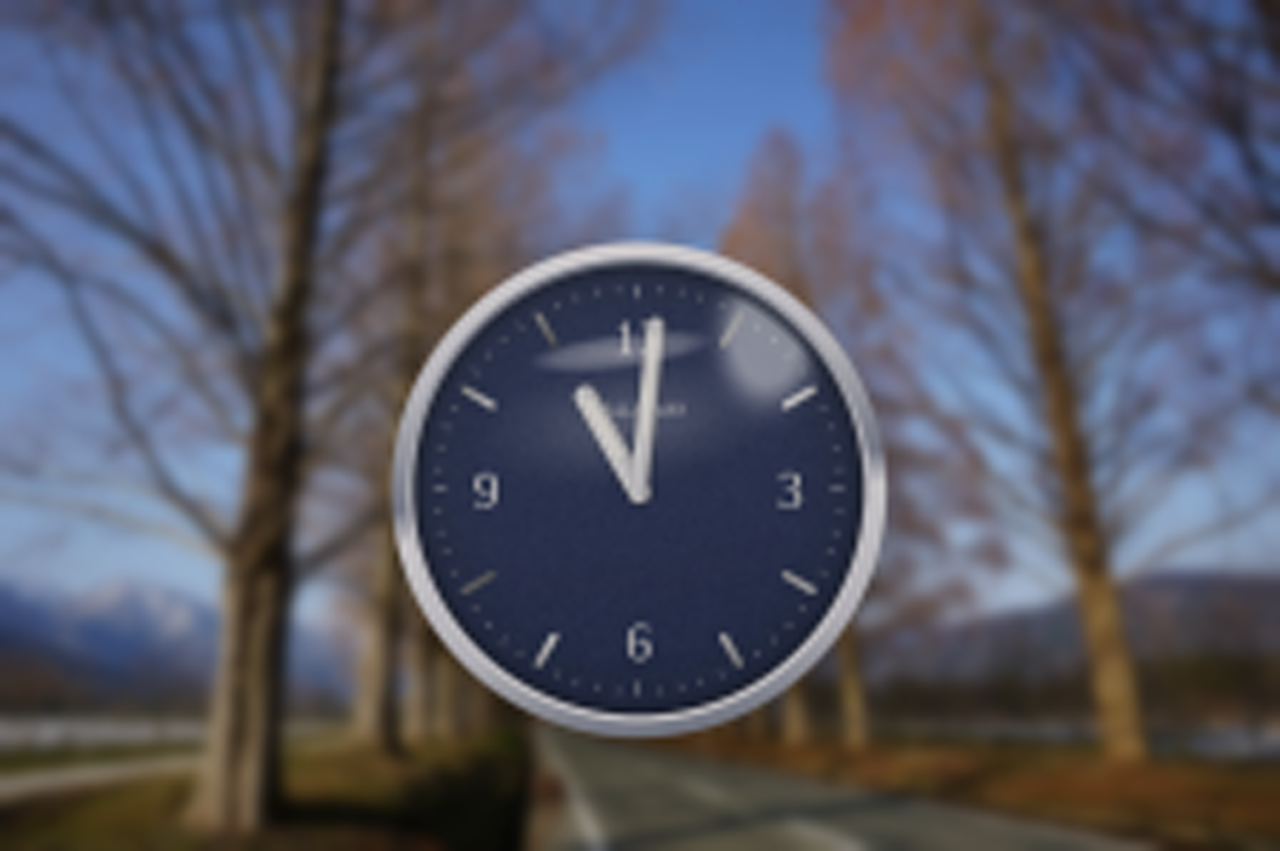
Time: **11:01**
